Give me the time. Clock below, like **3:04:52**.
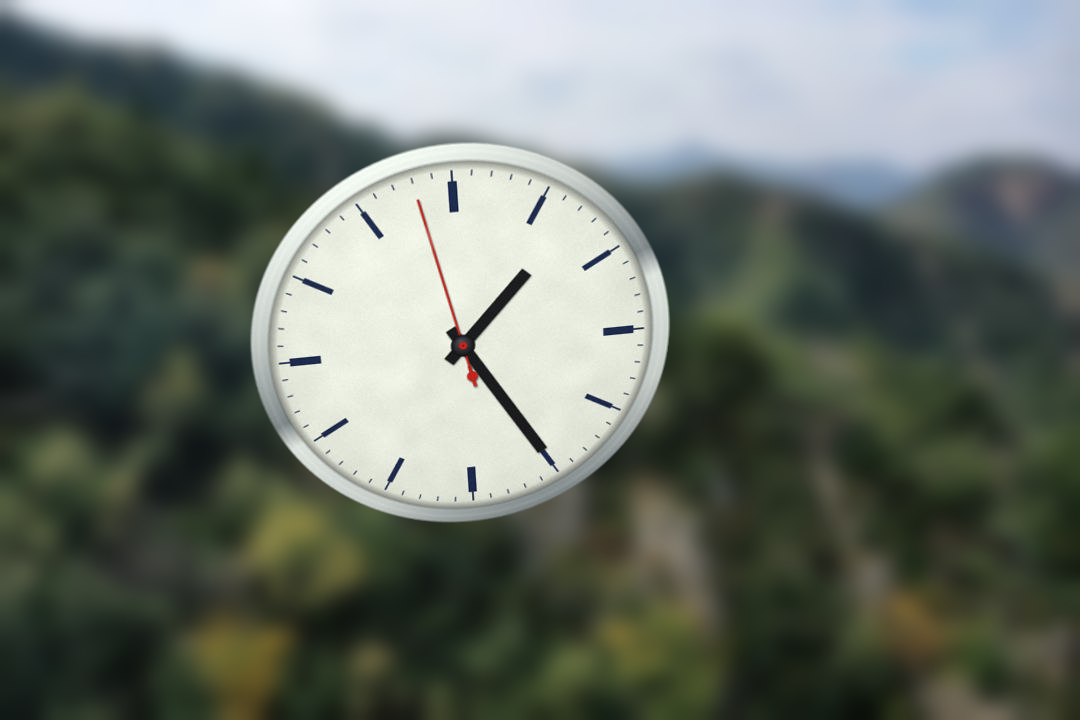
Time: **1:24:58**
